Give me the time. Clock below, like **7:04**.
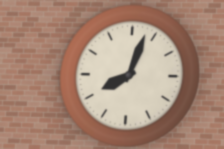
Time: **8:03**
